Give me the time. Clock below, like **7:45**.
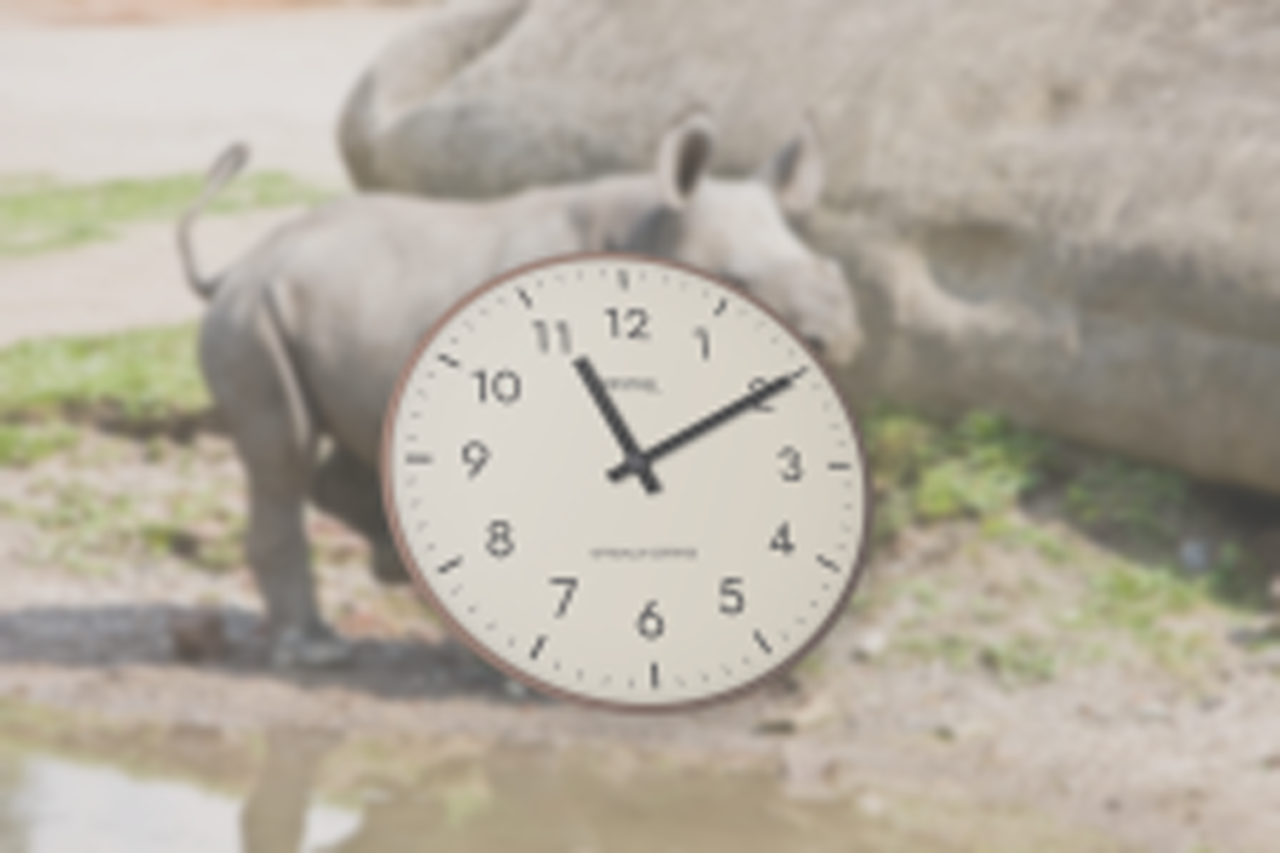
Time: **11:10**
